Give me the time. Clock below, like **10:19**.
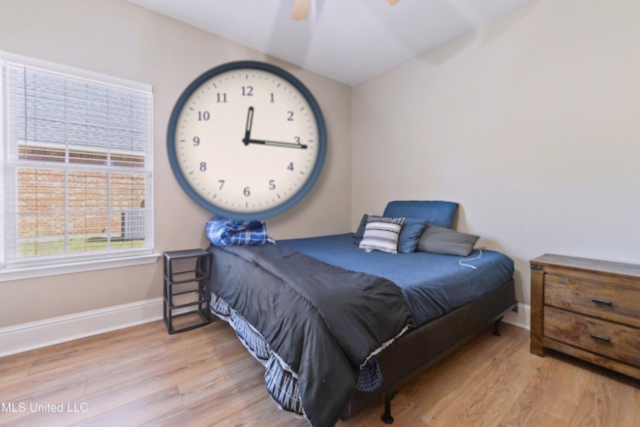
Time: **12:16**
